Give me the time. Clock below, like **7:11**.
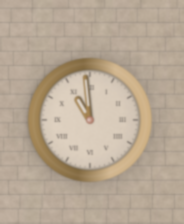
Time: **10:59**
